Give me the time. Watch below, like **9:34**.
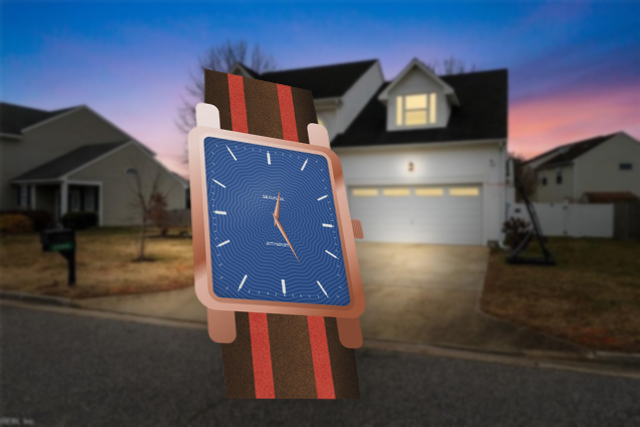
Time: **12:26**
